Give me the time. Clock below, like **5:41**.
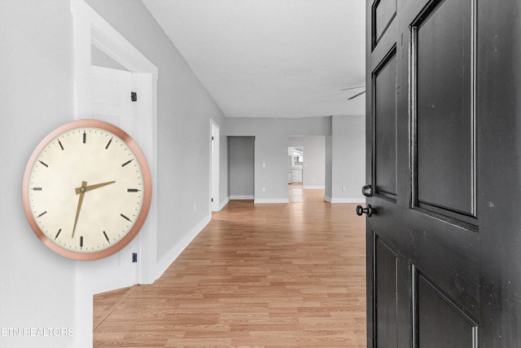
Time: **2:32**
